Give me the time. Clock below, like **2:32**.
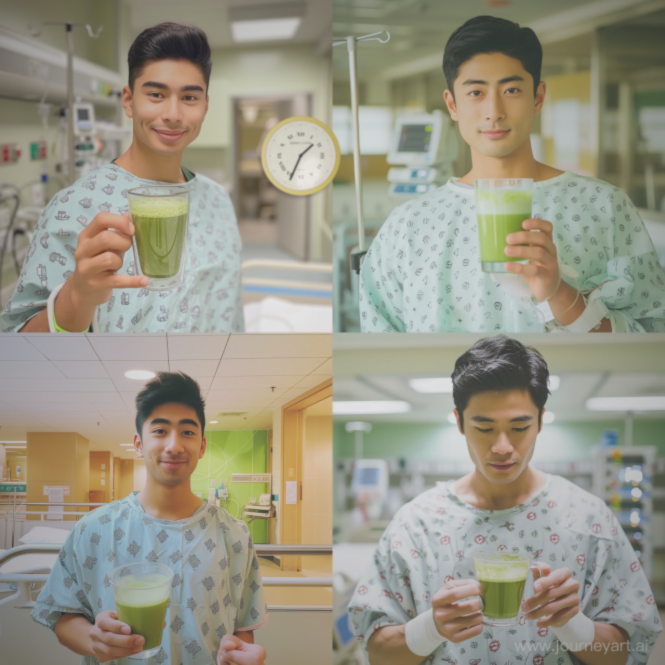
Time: **1:34**
